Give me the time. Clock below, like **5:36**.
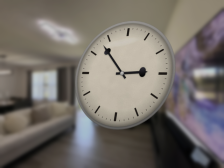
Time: **2:53**
